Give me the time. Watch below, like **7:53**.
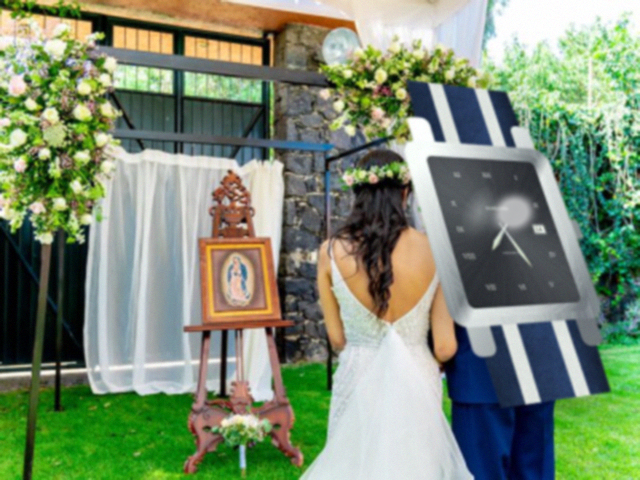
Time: **7:26**
